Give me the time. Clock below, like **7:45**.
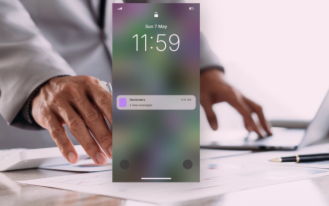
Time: **11:59**
